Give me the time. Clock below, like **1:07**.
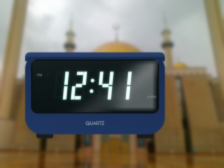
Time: **12:41**
